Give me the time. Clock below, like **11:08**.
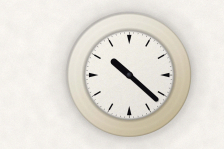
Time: **10:22**
